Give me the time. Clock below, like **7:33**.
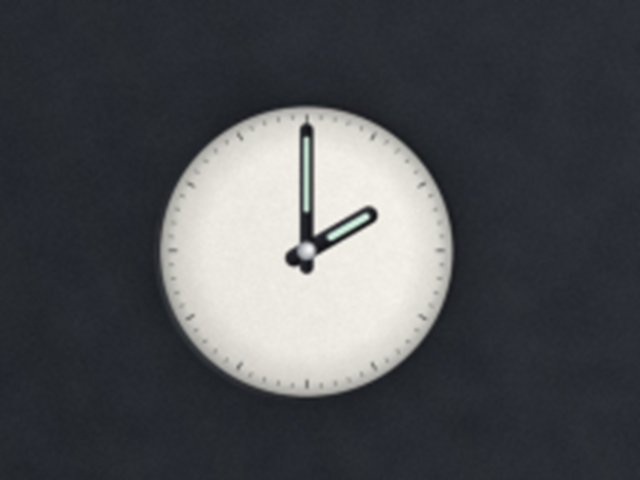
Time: **2:00**
